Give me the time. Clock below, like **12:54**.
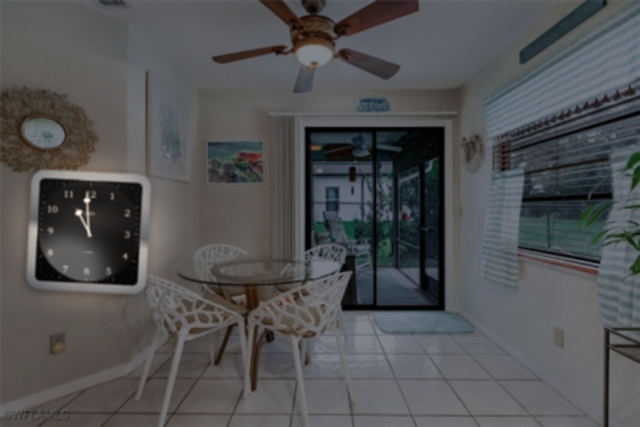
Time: **10:59**
